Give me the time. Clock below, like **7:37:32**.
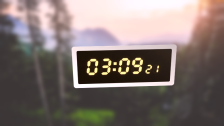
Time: **3:09:21**
